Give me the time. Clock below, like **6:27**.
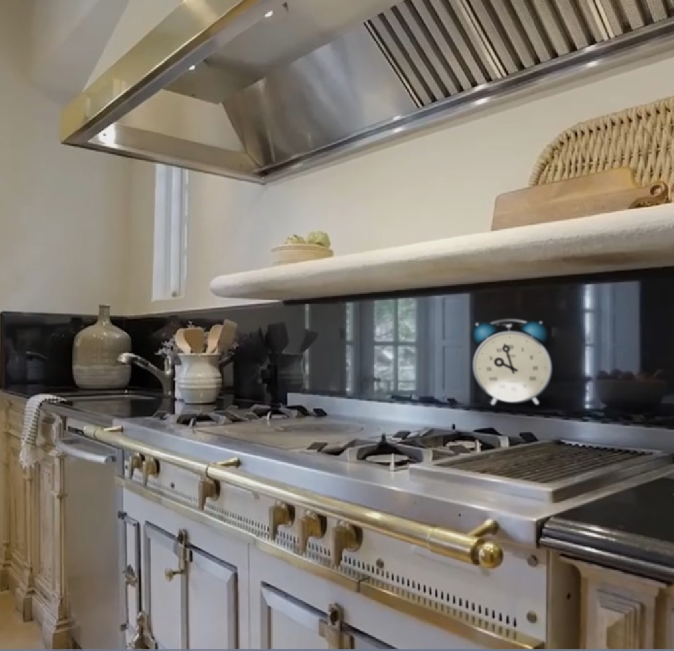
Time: **9:58**
